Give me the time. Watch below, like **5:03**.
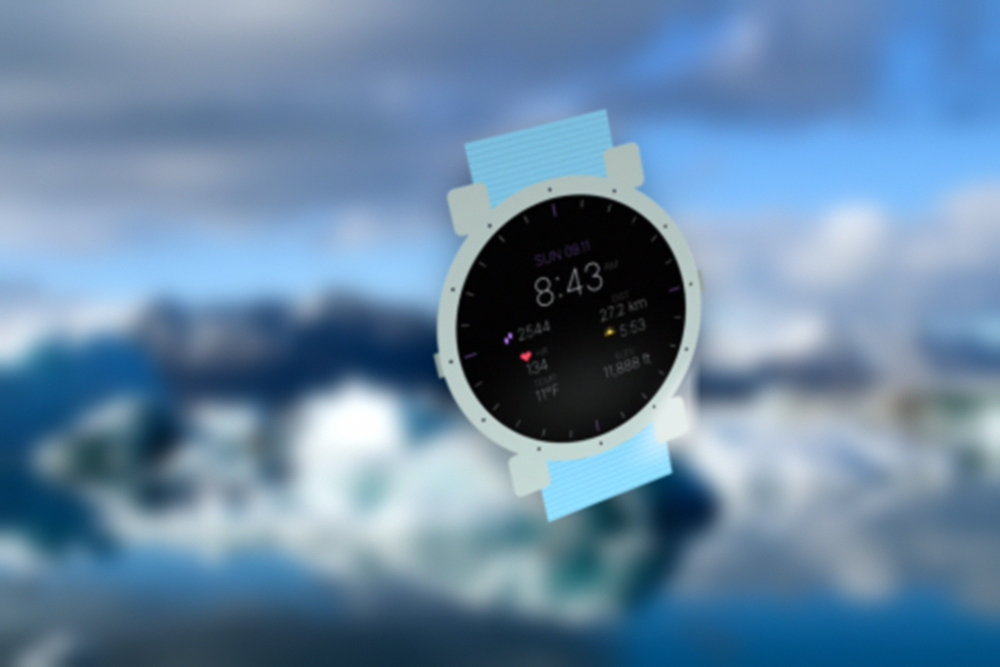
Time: **8:43**
